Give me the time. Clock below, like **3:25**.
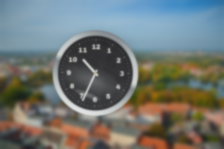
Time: **10:34**
